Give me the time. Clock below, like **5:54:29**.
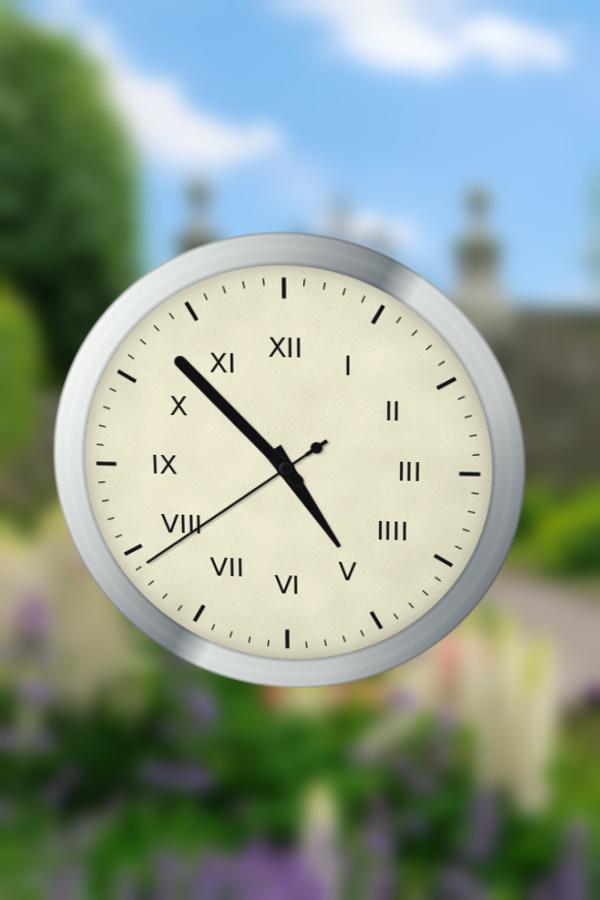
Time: **4:52:39**
